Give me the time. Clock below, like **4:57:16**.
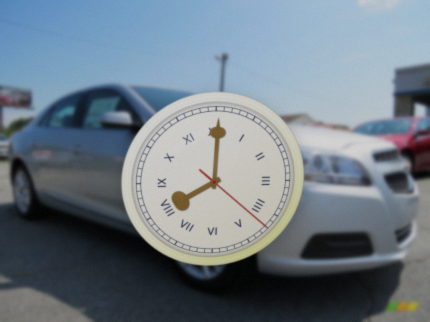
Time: **8:00:22**
